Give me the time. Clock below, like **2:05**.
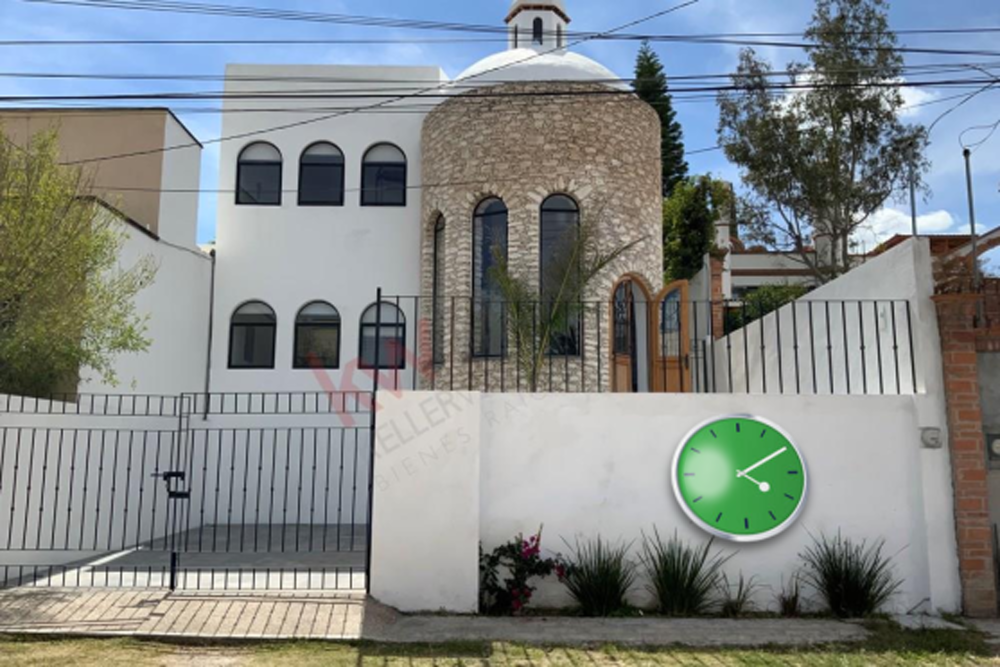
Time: **4:10**
